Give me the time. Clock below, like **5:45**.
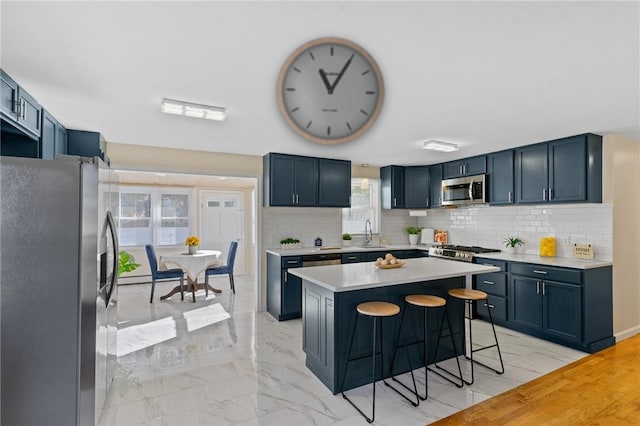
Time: **11:05**
